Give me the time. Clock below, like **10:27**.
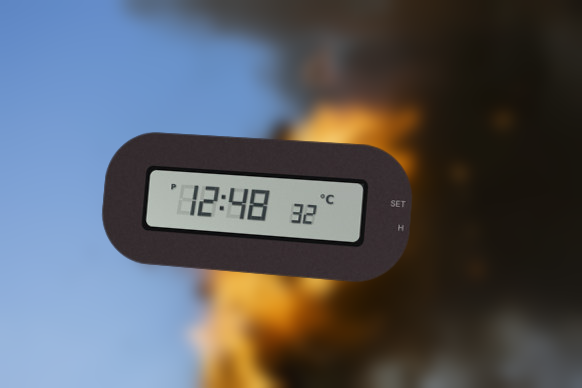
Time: **12:48**
